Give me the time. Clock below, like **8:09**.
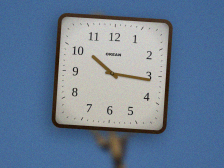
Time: **10:16**
